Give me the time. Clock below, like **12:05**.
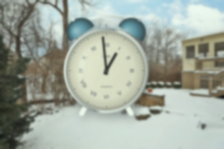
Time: **12:59**
